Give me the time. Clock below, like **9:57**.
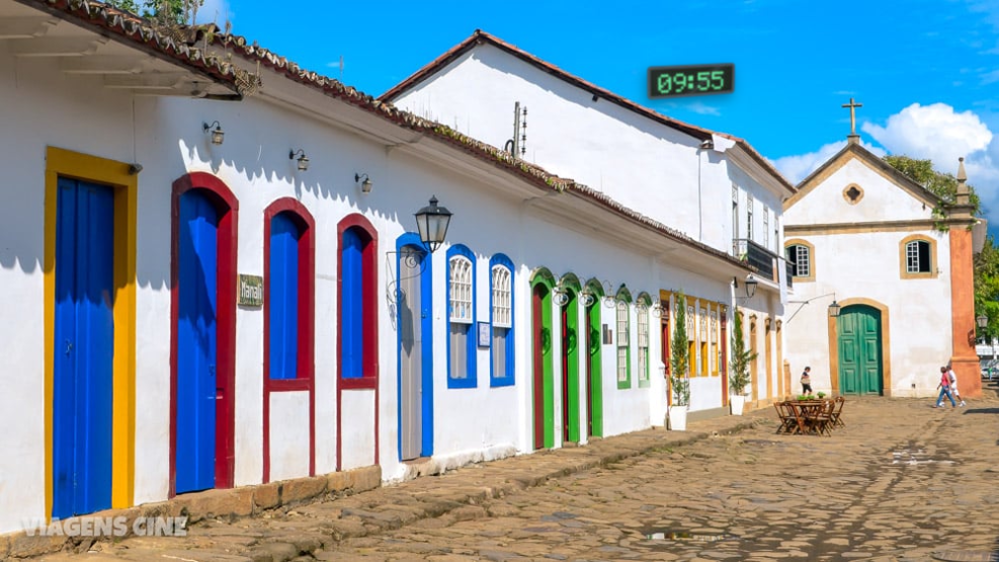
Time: **9:55**
